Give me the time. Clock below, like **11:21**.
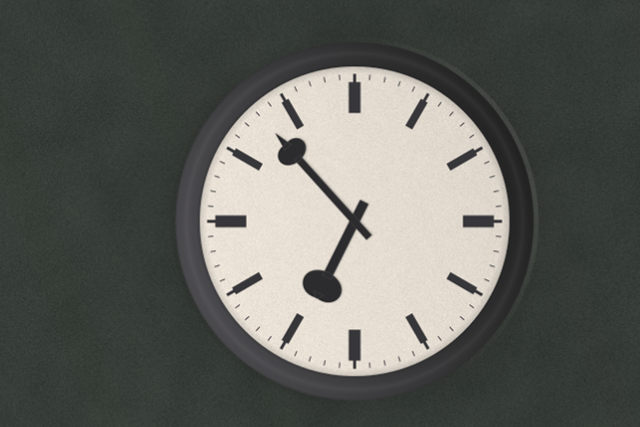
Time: **6:53**
